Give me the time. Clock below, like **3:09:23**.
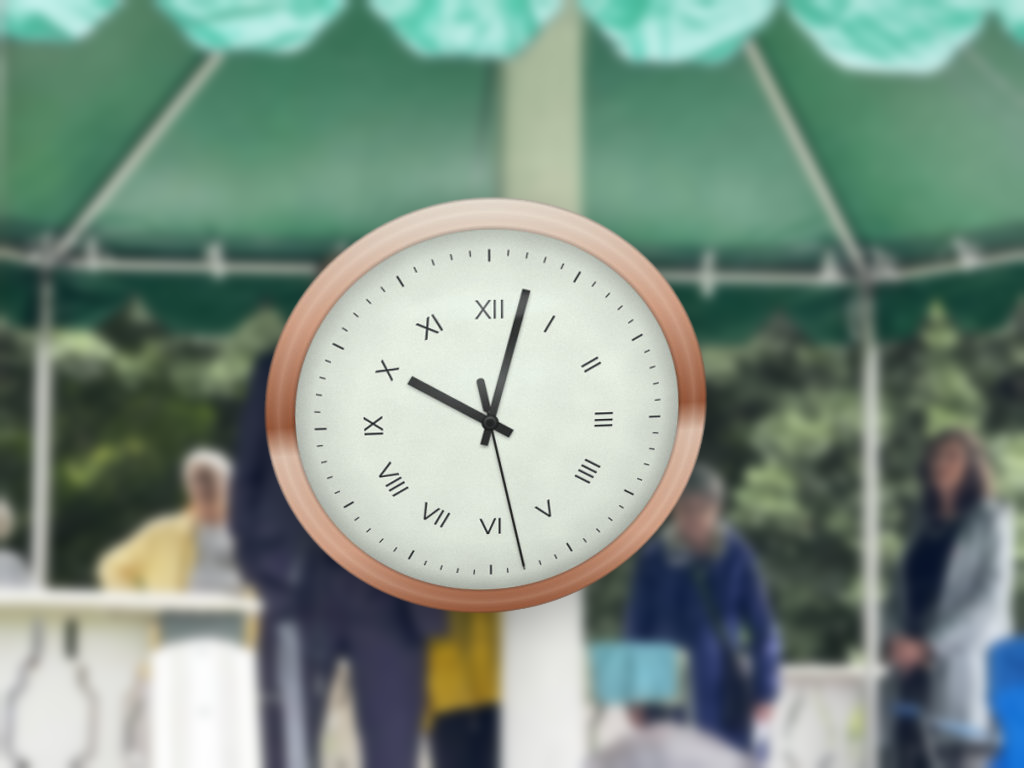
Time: **10:02:28**
